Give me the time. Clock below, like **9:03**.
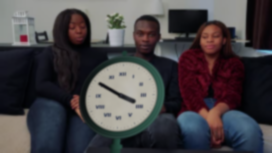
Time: **3:50**
